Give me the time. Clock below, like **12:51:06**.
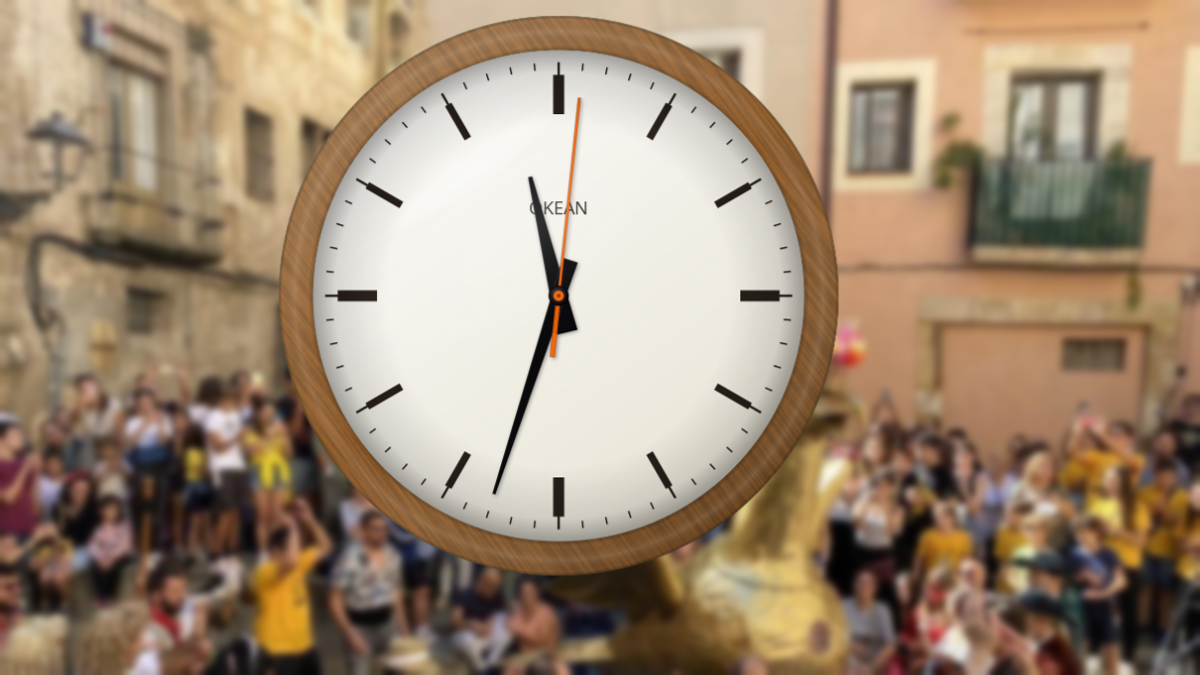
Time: **11:33:01**
